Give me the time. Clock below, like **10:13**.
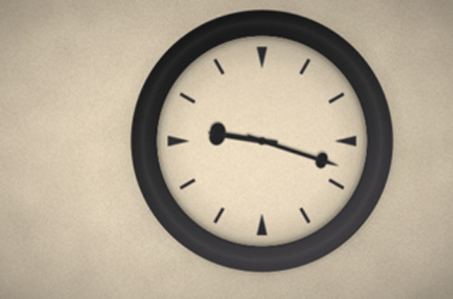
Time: **9:18**
